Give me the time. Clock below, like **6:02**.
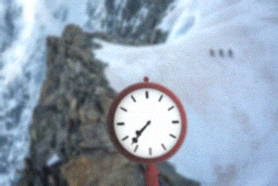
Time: **7:37**
